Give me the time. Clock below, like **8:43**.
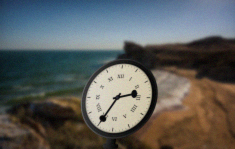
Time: **2:35**
